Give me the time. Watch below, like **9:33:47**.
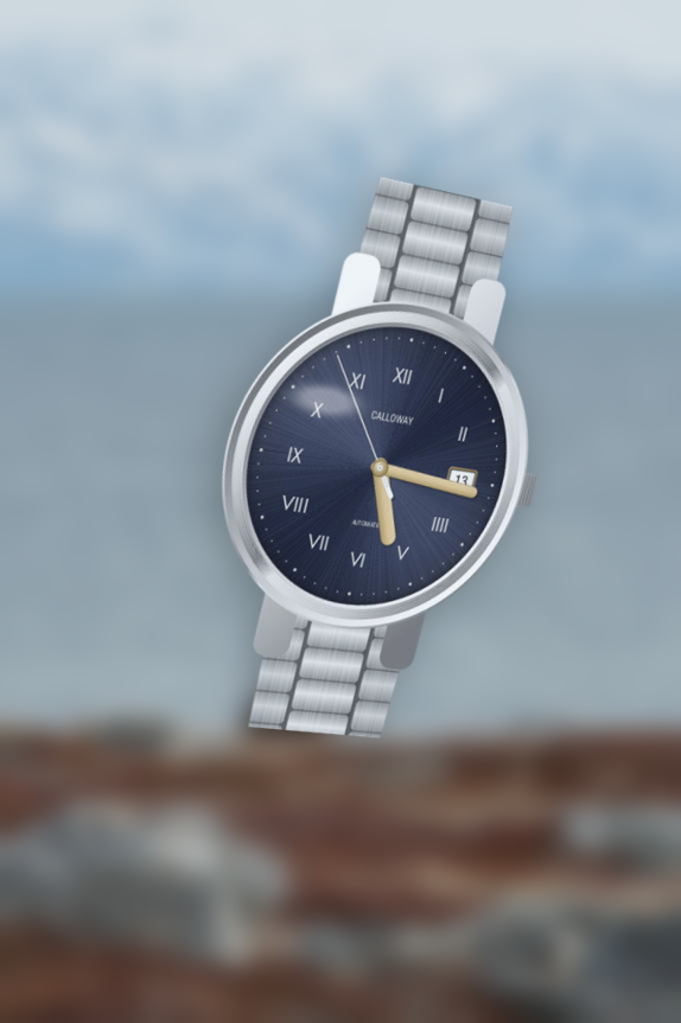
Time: **5:15:54**
